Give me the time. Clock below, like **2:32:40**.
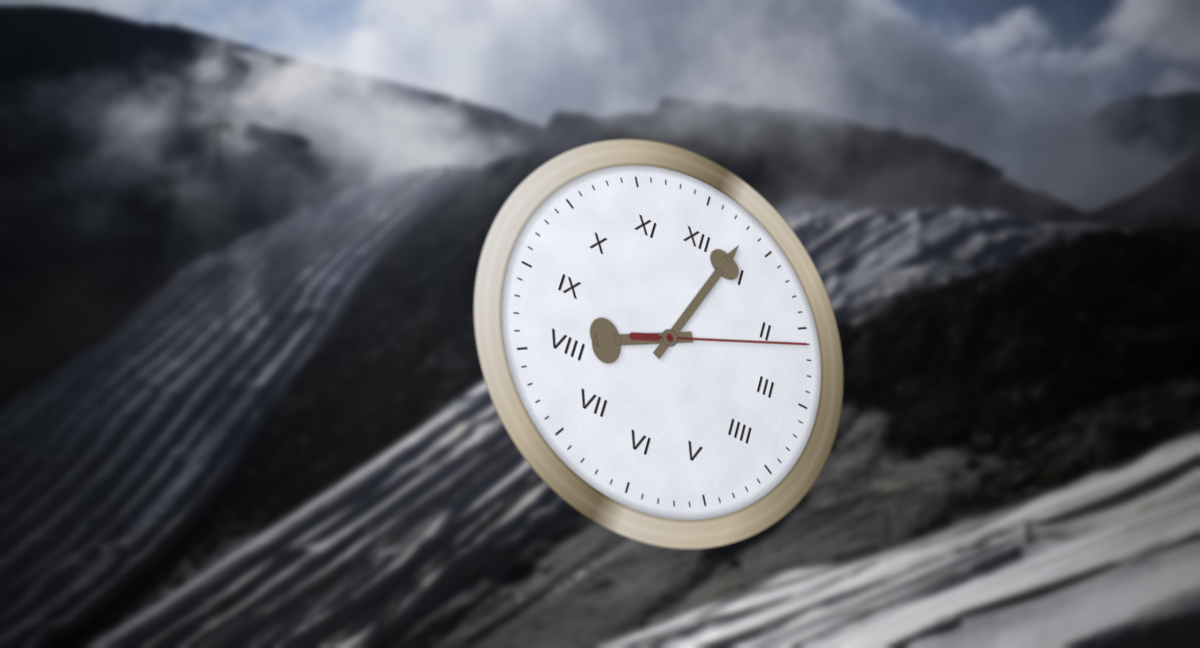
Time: **8:03:11**
